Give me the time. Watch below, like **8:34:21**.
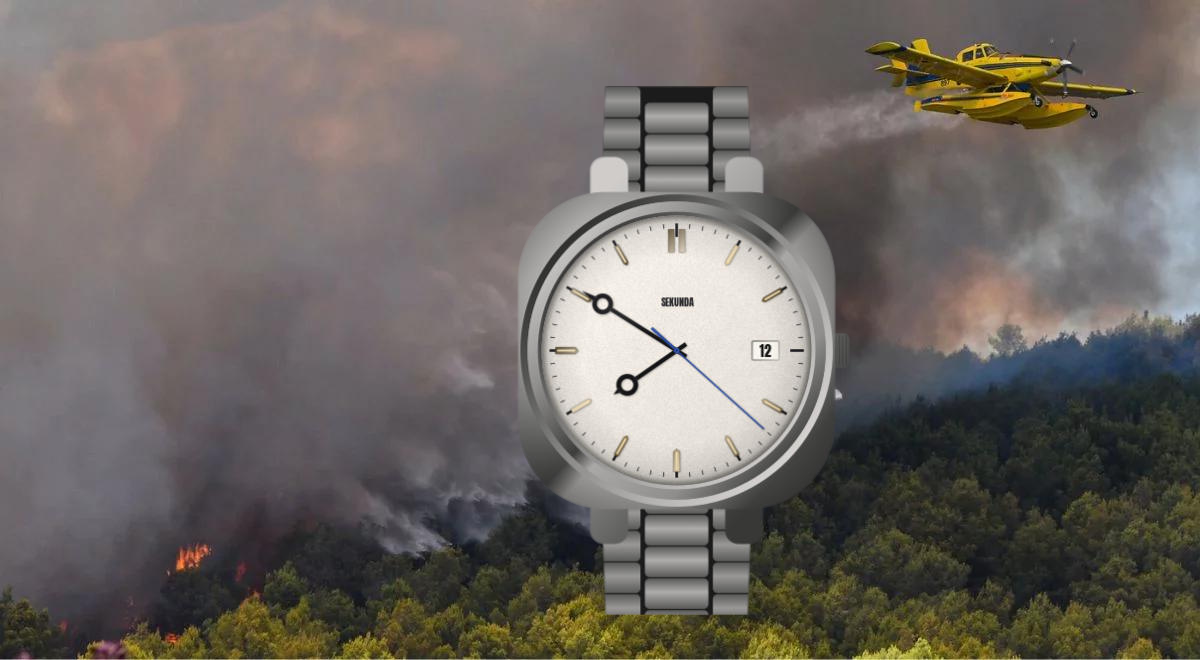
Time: **7:50:22**
